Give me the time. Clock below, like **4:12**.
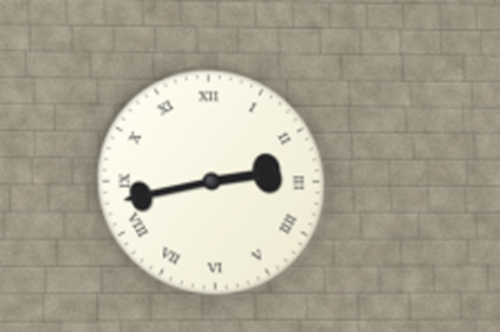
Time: **2:43**
